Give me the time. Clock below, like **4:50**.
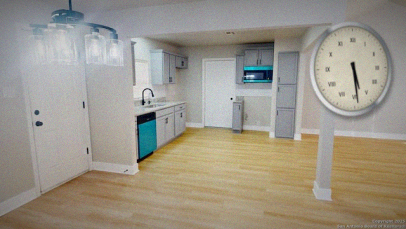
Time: **5:29**
